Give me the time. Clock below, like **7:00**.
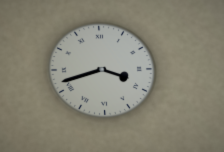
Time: **3:42**
